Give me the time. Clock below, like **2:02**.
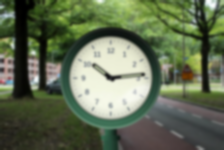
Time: **10:14**
